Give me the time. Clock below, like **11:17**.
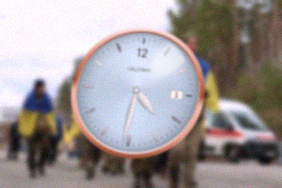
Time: **4:31**
